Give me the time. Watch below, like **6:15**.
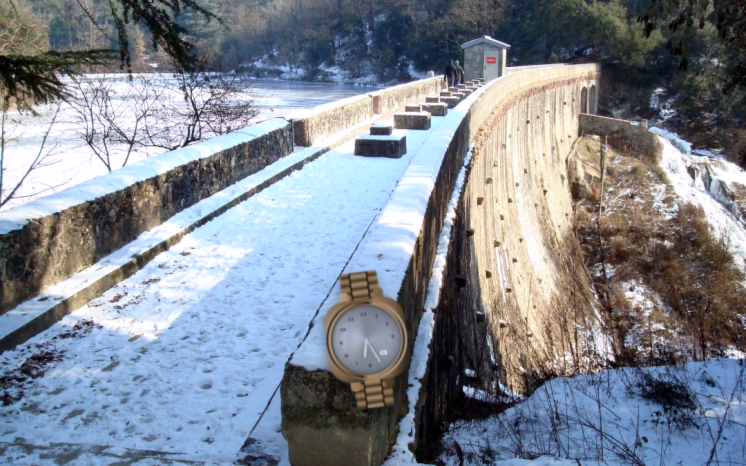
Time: **6:26**
